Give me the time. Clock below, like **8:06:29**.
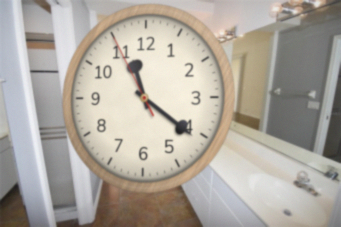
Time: **11:20:55**
